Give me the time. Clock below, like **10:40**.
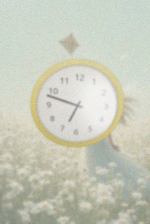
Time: **6:48**
